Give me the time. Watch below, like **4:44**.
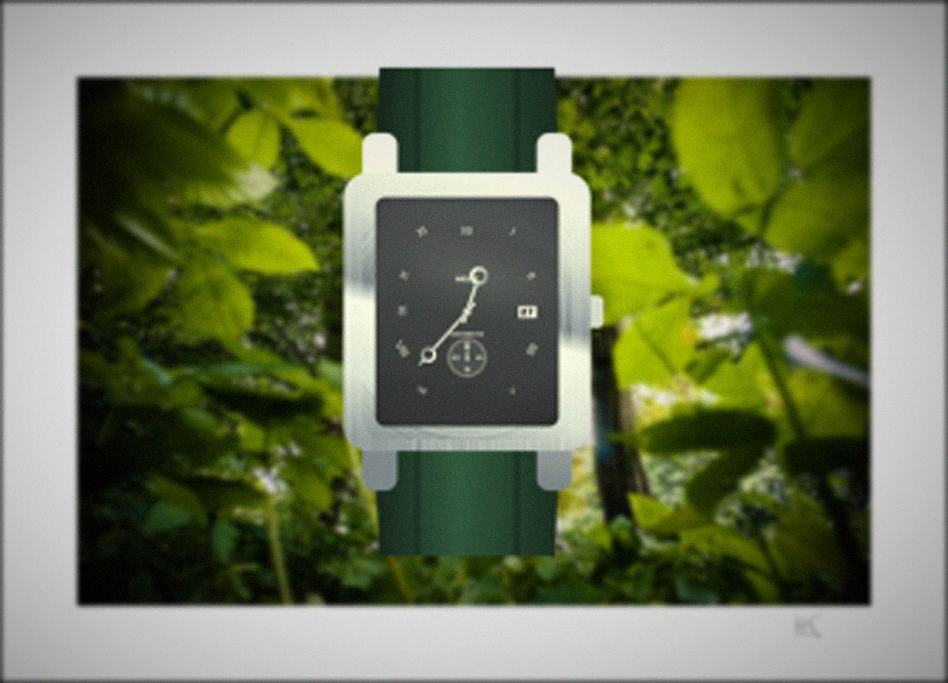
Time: **12:37**
